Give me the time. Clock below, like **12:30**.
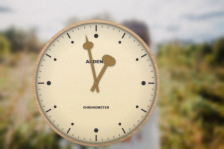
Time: **12:58**
